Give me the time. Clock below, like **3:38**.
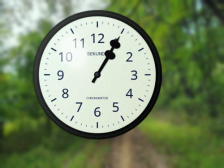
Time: **1:05**
